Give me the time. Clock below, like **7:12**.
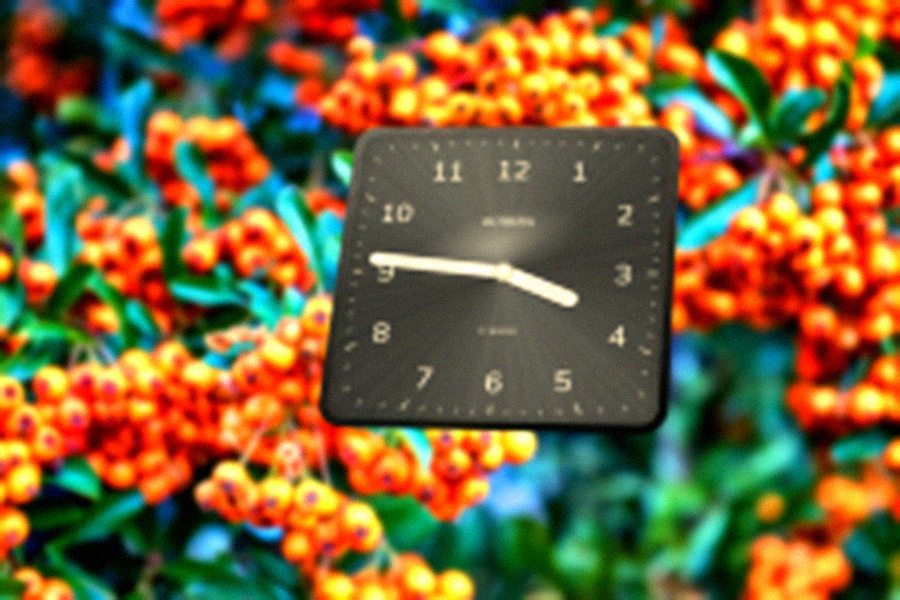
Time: **3:46**
